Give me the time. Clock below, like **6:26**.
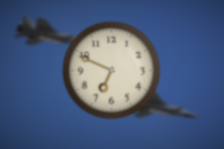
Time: **6:49**
